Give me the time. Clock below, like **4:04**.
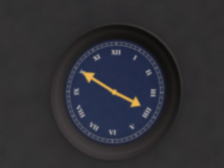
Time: **3:50**
